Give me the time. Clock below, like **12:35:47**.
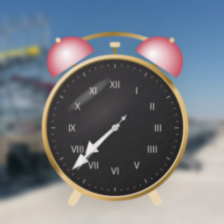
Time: **7:37:37**
